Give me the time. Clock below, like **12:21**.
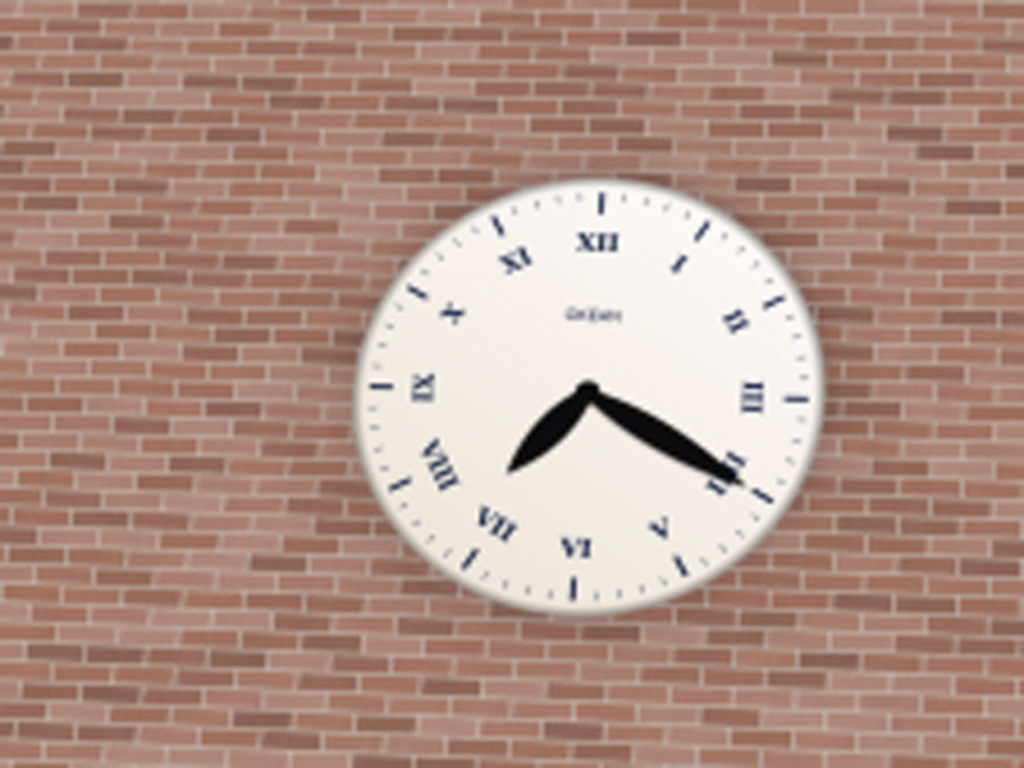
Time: **7:20**
